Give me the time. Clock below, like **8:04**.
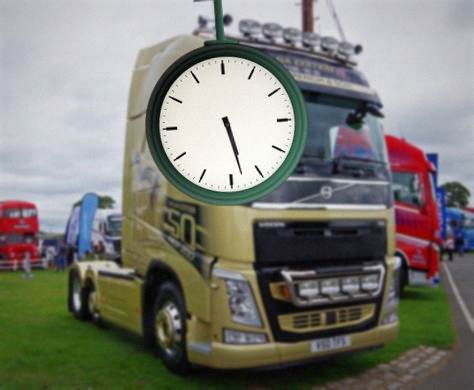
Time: **5:28**
